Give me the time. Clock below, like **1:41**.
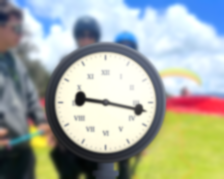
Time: **9:17**
